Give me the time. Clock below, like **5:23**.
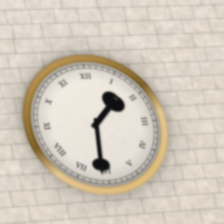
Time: **1:31**
